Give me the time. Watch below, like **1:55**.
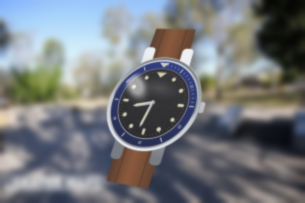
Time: **8:32**
